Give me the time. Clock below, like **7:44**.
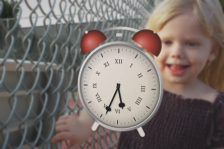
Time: **5:34**
